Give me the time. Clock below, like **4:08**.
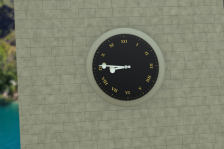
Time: **8:46**
